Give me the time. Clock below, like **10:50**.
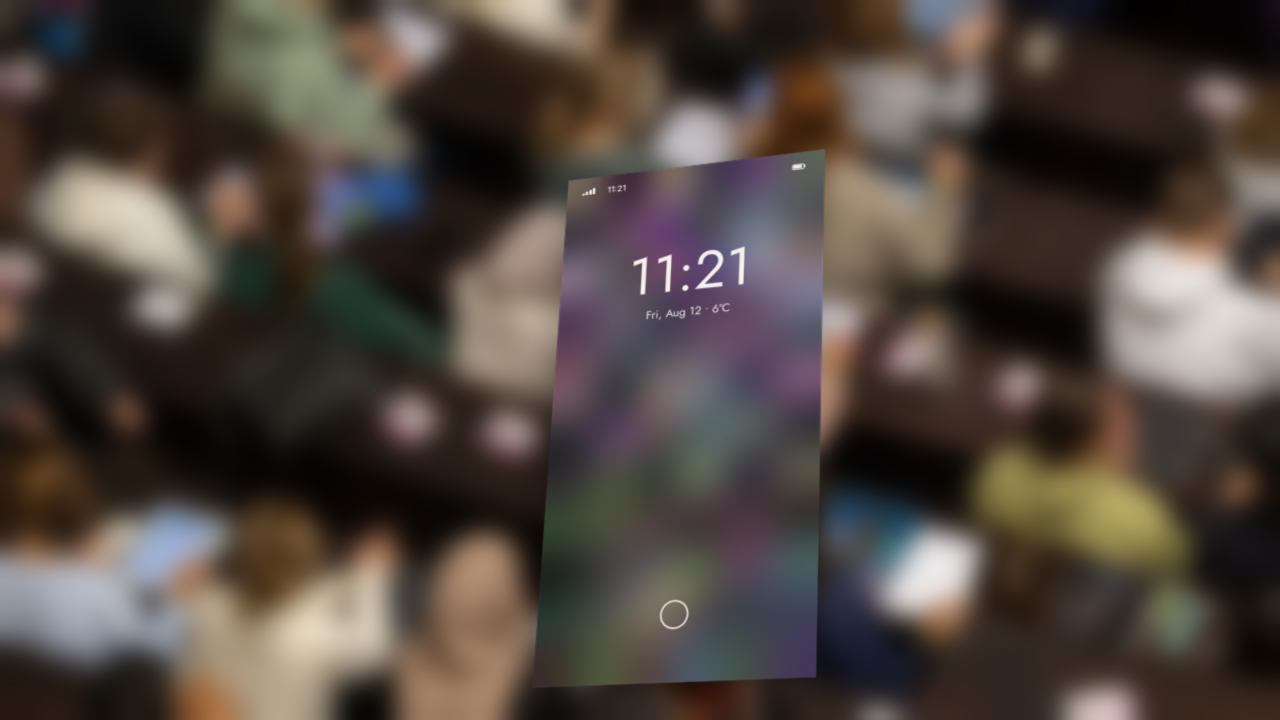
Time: **11:21**
